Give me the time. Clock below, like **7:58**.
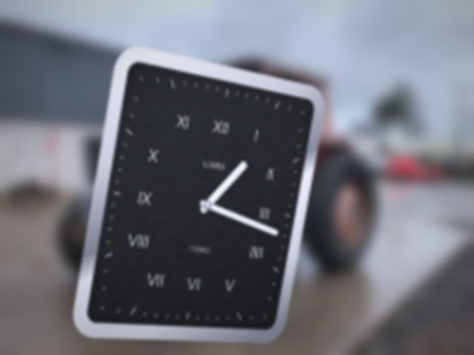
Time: **1:17**
